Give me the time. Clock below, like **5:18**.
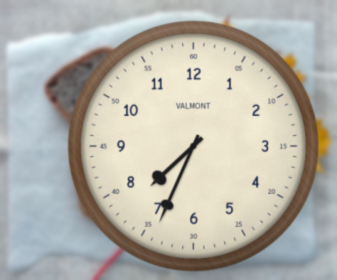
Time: **7:34**
